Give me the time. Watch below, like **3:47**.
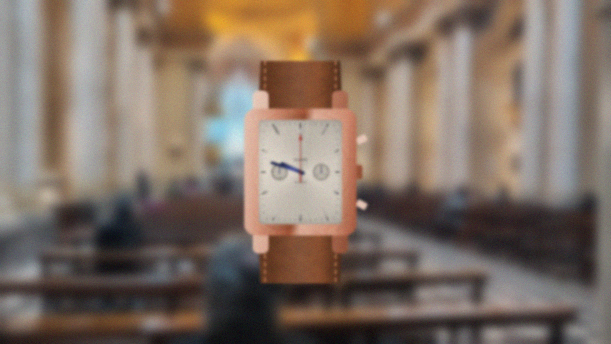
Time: **9:48**
